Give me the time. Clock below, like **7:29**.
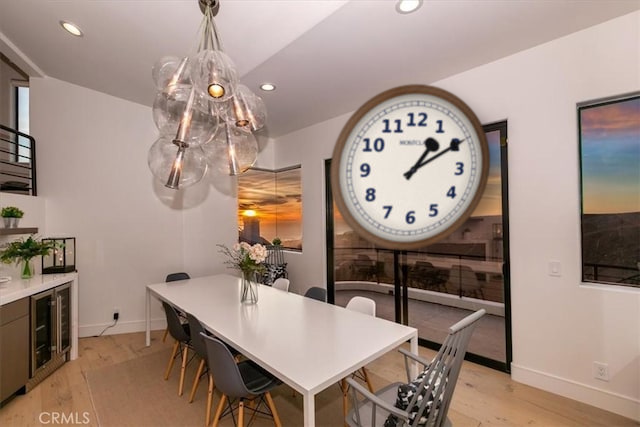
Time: **1:10**
